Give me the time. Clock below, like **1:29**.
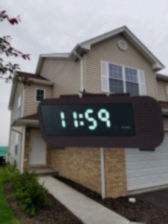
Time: **11:59**
